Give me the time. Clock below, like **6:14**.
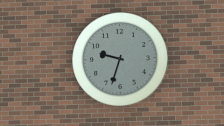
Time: **9:33**
